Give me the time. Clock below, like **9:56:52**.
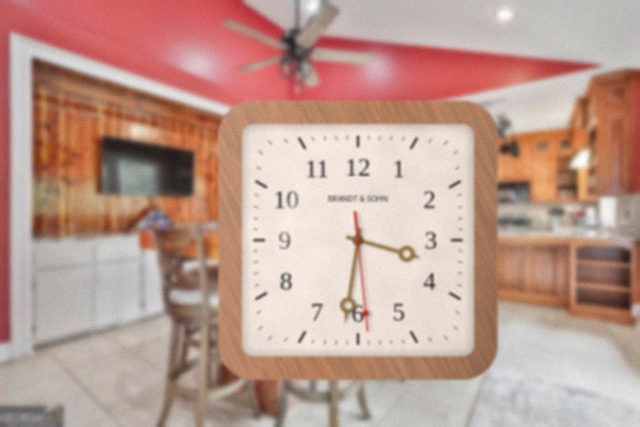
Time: **3:31:29**
